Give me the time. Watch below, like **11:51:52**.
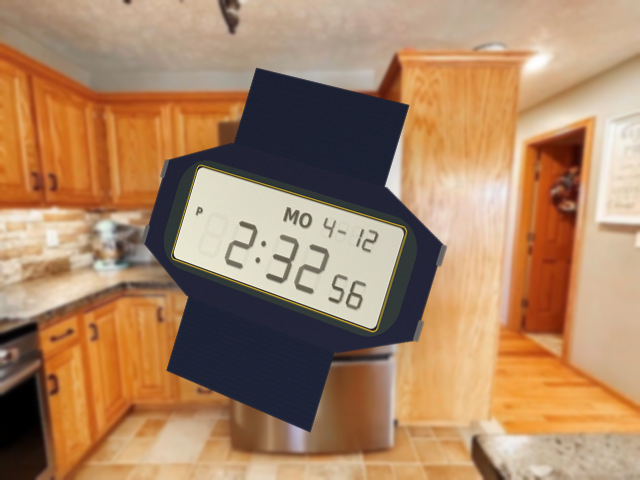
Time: **2:32:56**
